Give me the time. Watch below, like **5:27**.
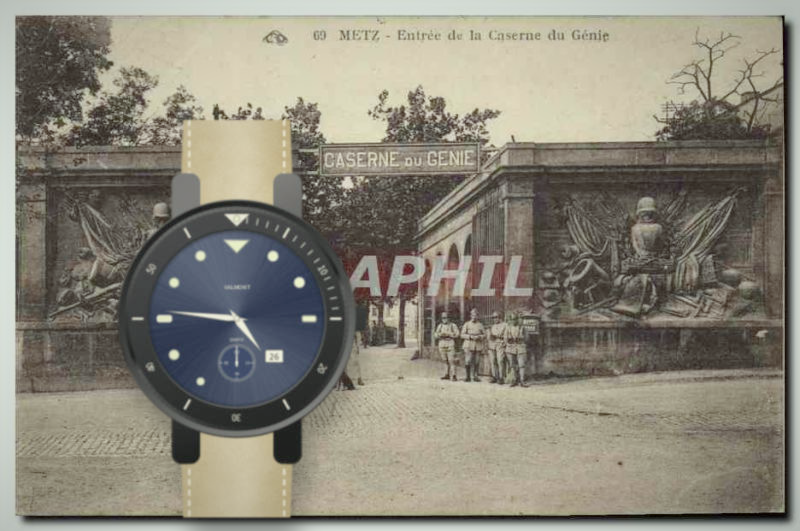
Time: **4:46**
